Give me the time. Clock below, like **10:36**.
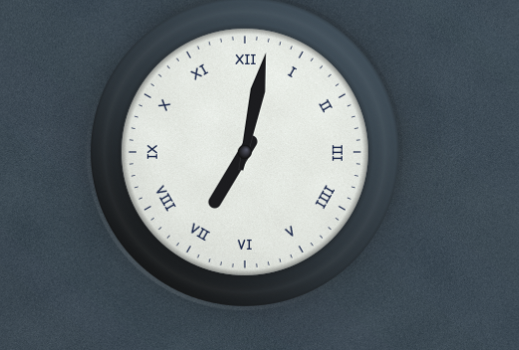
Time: **7:02**
